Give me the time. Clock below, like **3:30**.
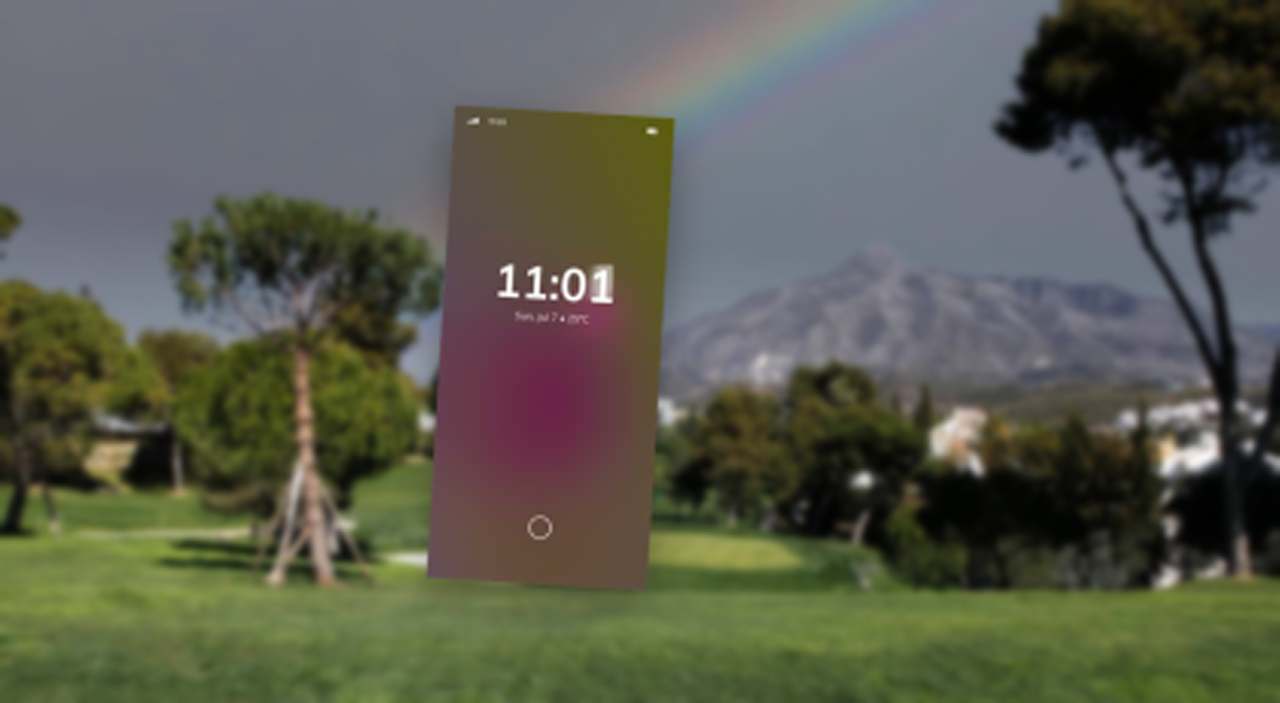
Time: **11:01**
